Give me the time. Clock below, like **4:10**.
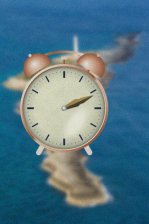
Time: **2:11**
